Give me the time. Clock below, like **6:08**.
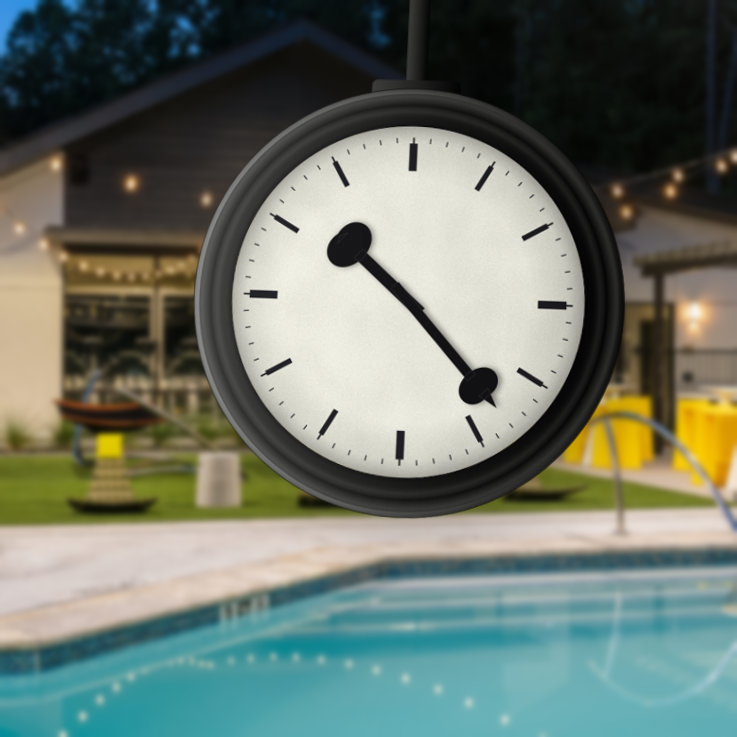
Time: **10:23**
